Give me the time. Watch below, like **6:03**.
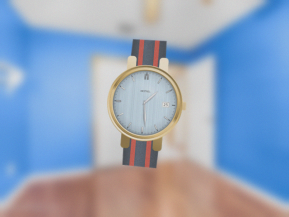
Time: **1:29**
